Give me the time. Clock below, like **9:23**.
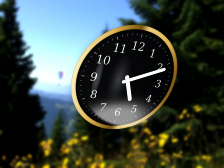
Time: **5:11**
